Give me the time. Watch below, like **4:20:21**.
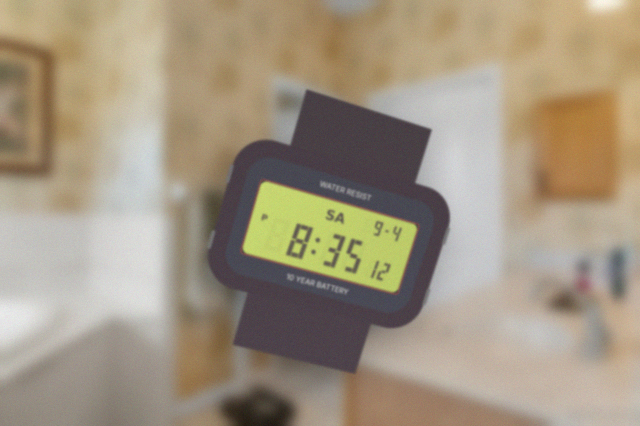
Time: **8:35:12**
